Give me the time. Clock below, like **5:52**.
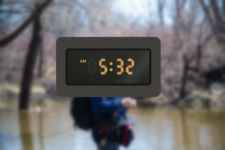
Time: **5:32**
